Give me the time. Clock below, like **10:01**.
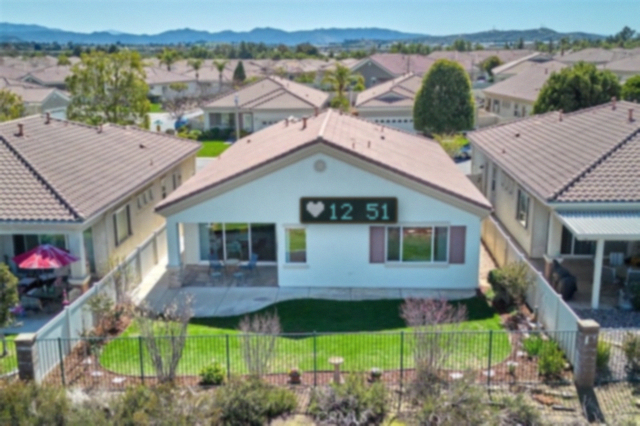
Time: **12:51**
